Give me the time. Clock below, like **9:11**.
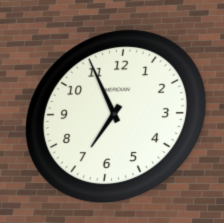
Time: **6:55**
